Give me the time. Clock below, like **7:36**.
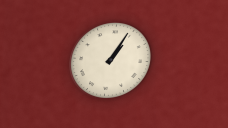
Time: **1:04**
